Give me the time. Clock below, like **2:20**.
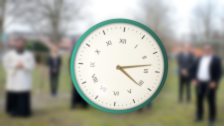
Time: **4:13**
